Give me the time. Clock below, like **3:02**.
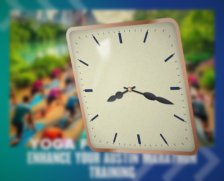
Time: **8:18**
